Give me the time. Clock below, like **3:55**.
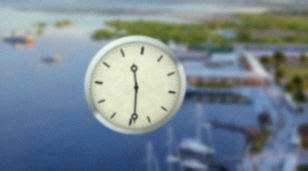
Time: **11:29**
